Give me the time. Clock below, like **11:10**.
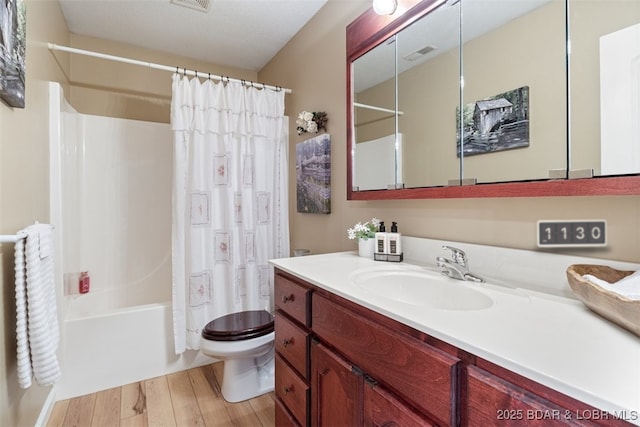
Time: **11:30**
